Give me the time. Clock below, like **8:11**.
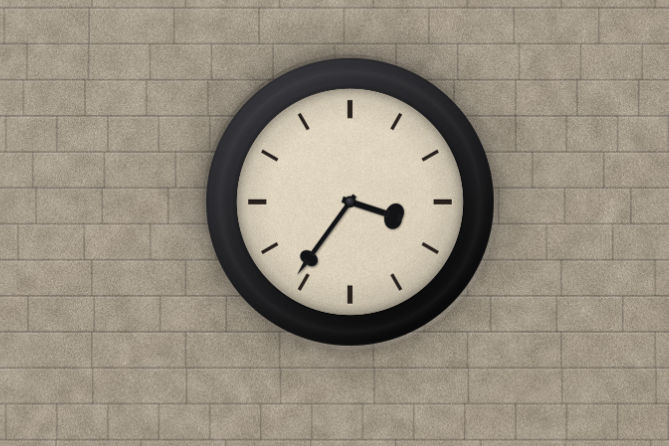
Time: **3:36**
